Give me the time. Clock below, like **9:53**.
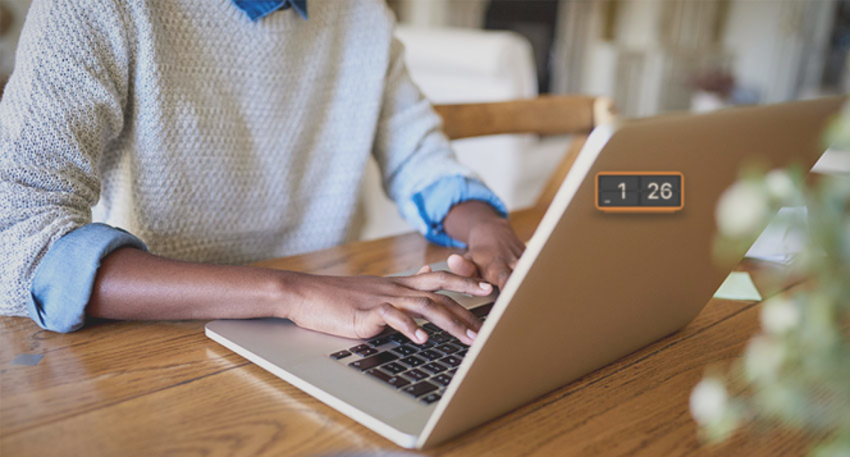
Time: **1:26**
